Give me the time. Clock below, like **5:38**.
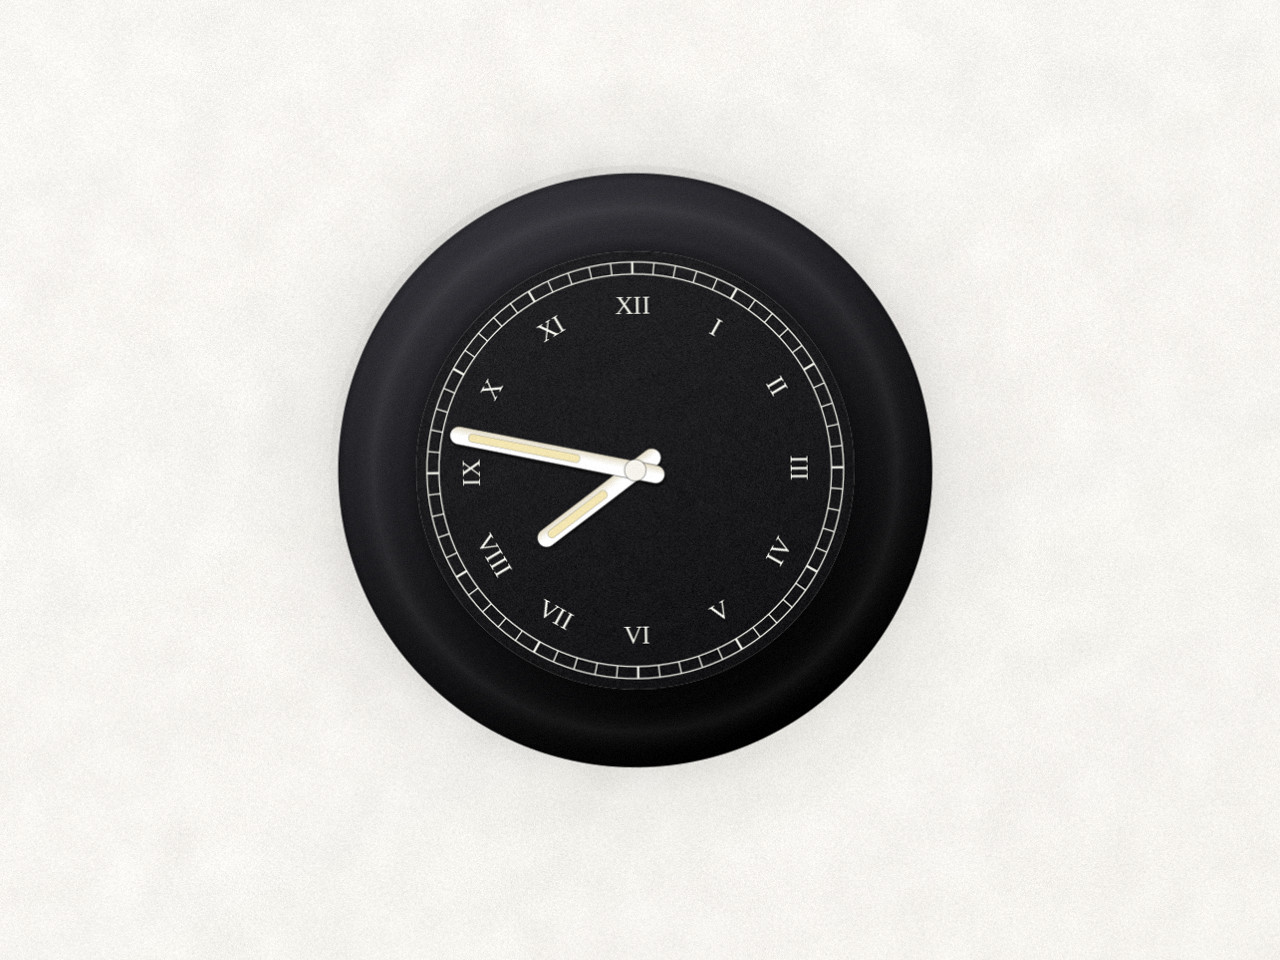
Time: **7:47**
